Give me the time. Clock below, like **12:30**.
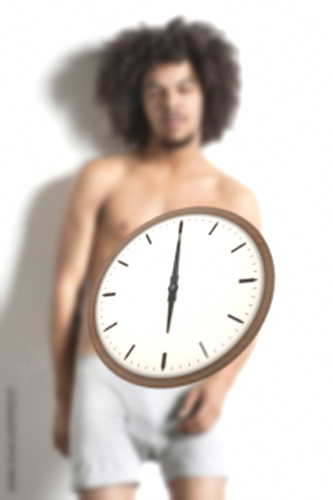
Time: **6:00**
